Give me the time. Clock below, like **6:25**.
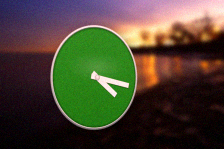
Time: **4:17**
